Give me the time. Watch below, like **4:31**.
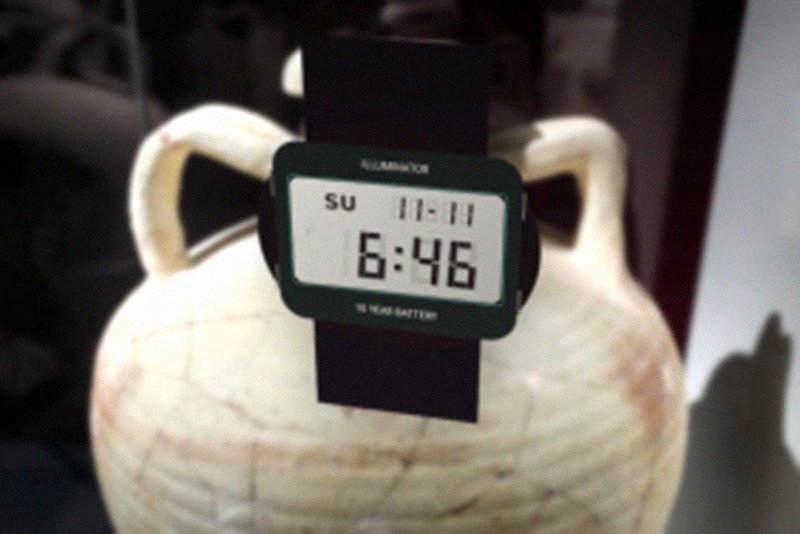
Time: **6:46**
